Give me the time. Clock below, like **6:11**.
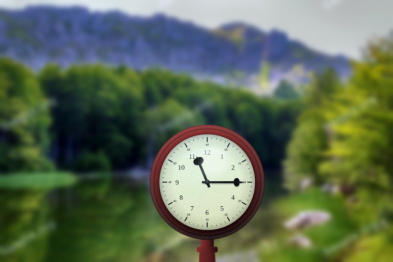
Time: **11:15**
